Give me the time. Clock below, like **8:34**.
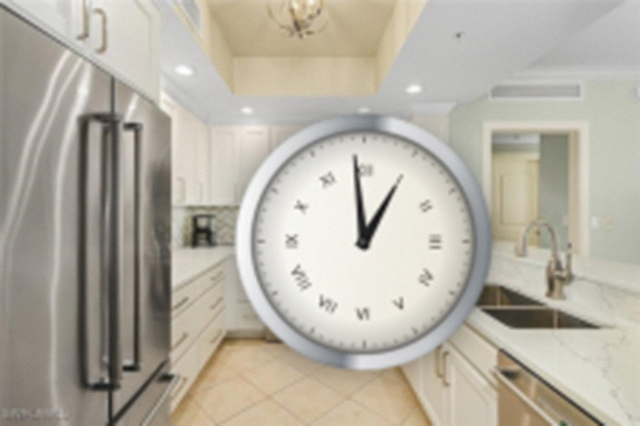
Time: **12:59**
